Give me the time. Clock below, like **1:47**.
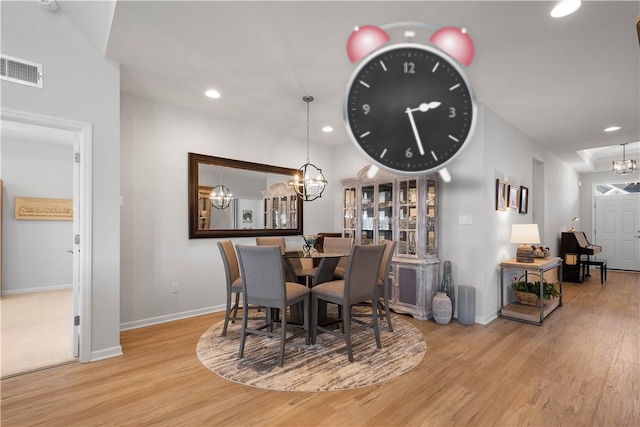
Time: **2:27**
